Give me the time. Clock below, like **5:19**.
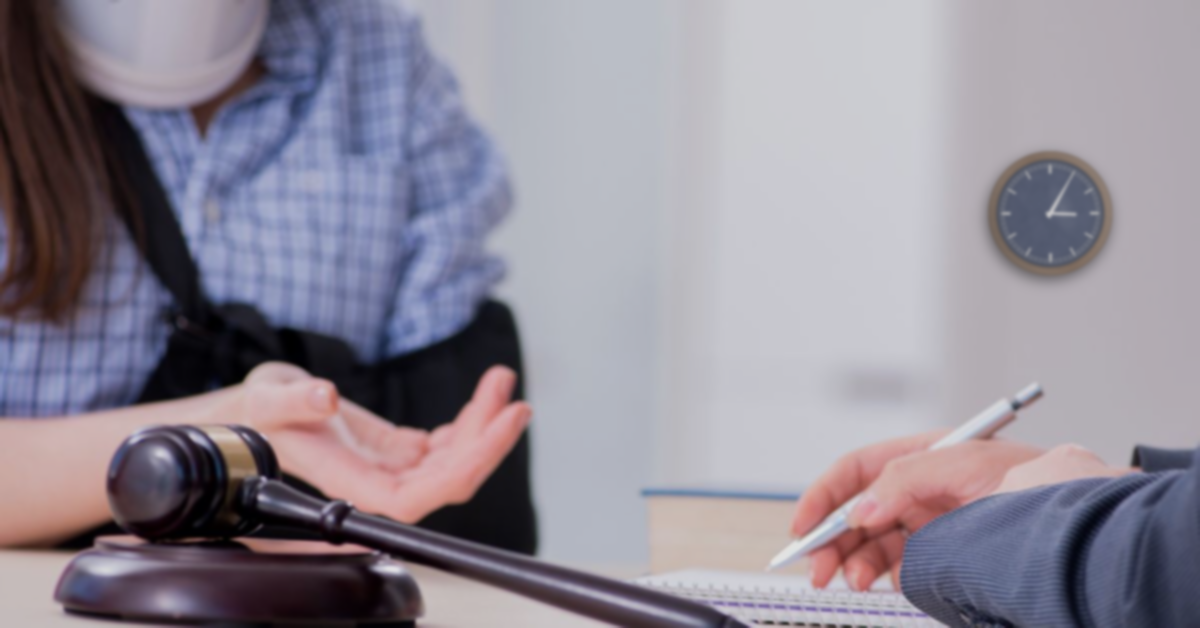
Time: **3:05**
